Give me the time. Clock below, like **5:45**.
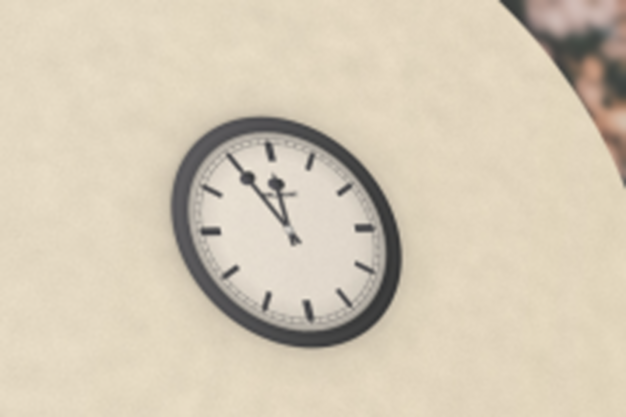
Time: **11:55**
